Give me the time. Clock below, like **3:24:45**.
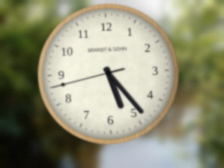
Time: **5:23:43**
